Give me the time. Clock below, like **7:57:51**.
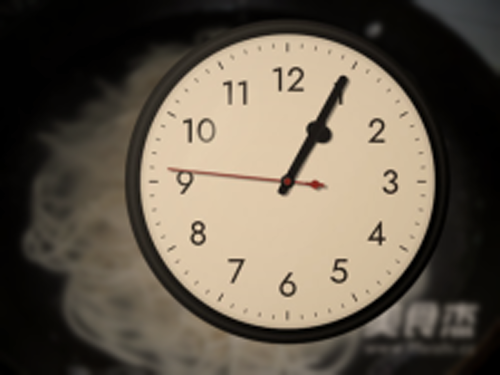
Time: **1:04:46**
